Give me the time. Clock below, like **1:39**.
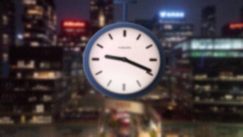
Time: **9:19**
